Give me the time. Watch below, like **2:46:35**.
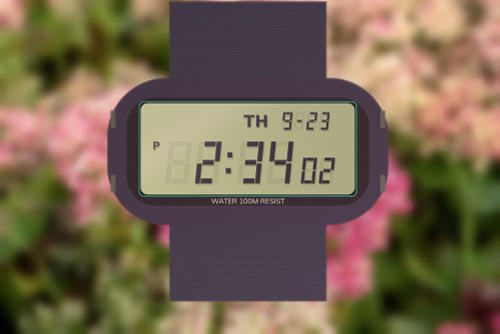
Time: **2:34:02**
